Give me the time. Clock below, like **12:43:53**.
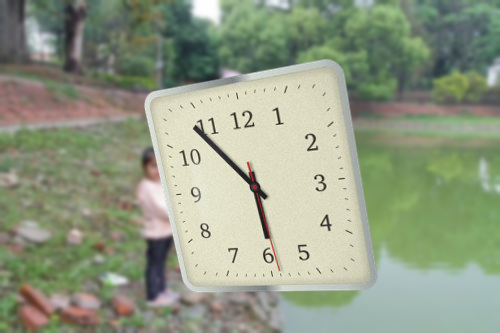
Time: **5:53:29**
